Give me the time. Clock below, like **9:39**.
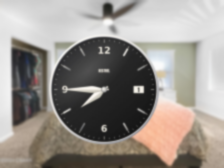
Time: **7:45**
